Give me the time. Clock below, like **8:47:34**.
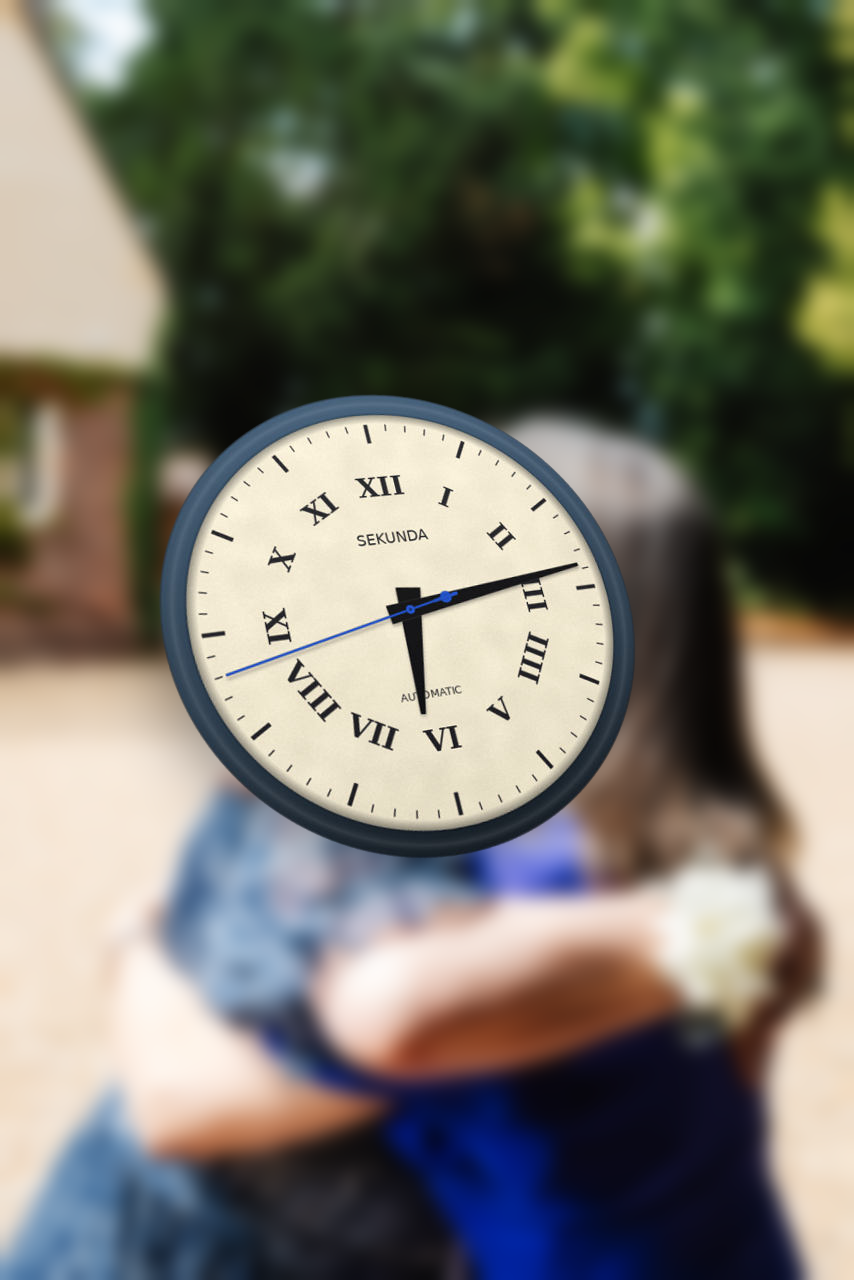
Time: **6:13:43**
